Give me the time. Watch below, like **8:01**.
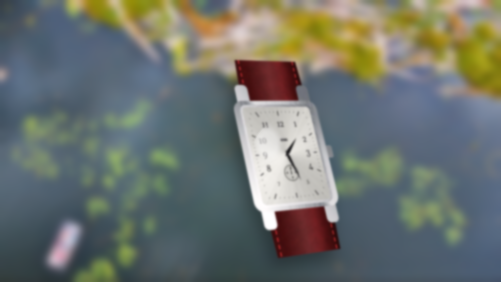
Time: **1:27**
